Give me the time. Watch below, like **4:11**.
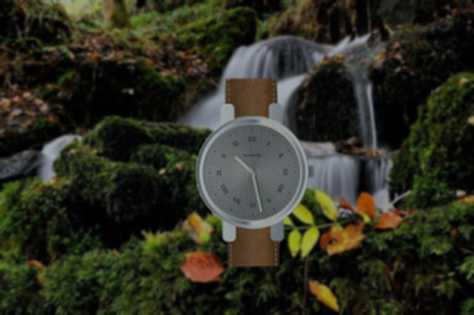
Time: **10:28**
